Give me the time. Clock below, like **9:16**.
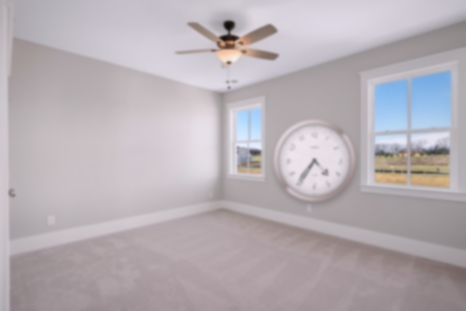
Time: **4:36**
